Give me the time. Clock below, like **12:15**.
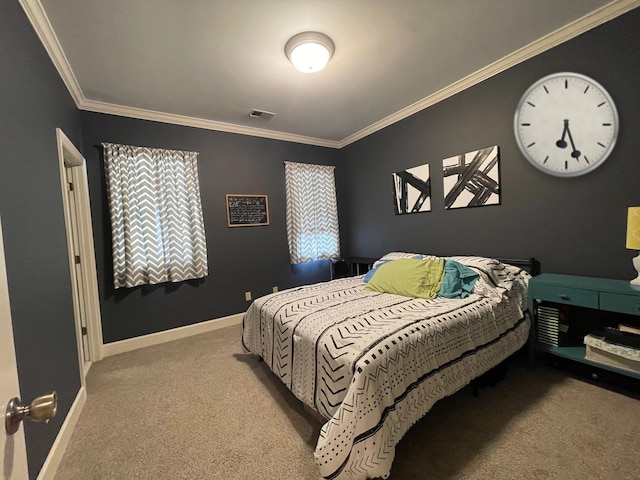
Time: **6:27**
